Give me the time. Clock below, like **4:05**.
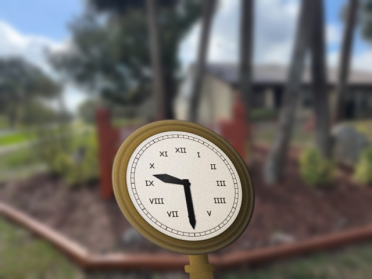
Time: **9:30**
